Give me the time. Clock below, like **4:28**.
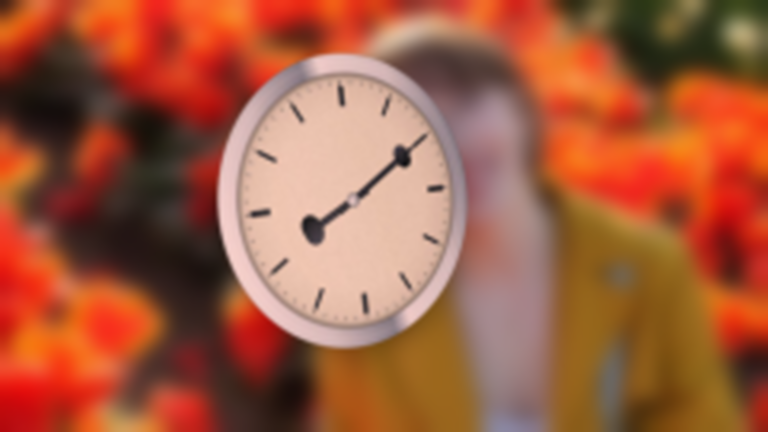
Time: **8:10**
